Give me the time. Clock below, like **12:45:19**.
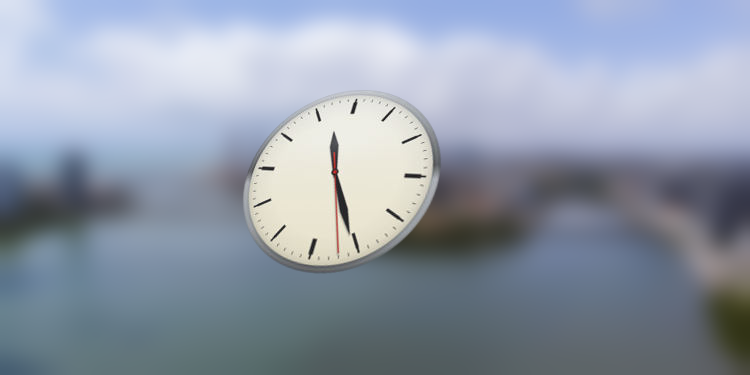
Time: **11:25:27**
